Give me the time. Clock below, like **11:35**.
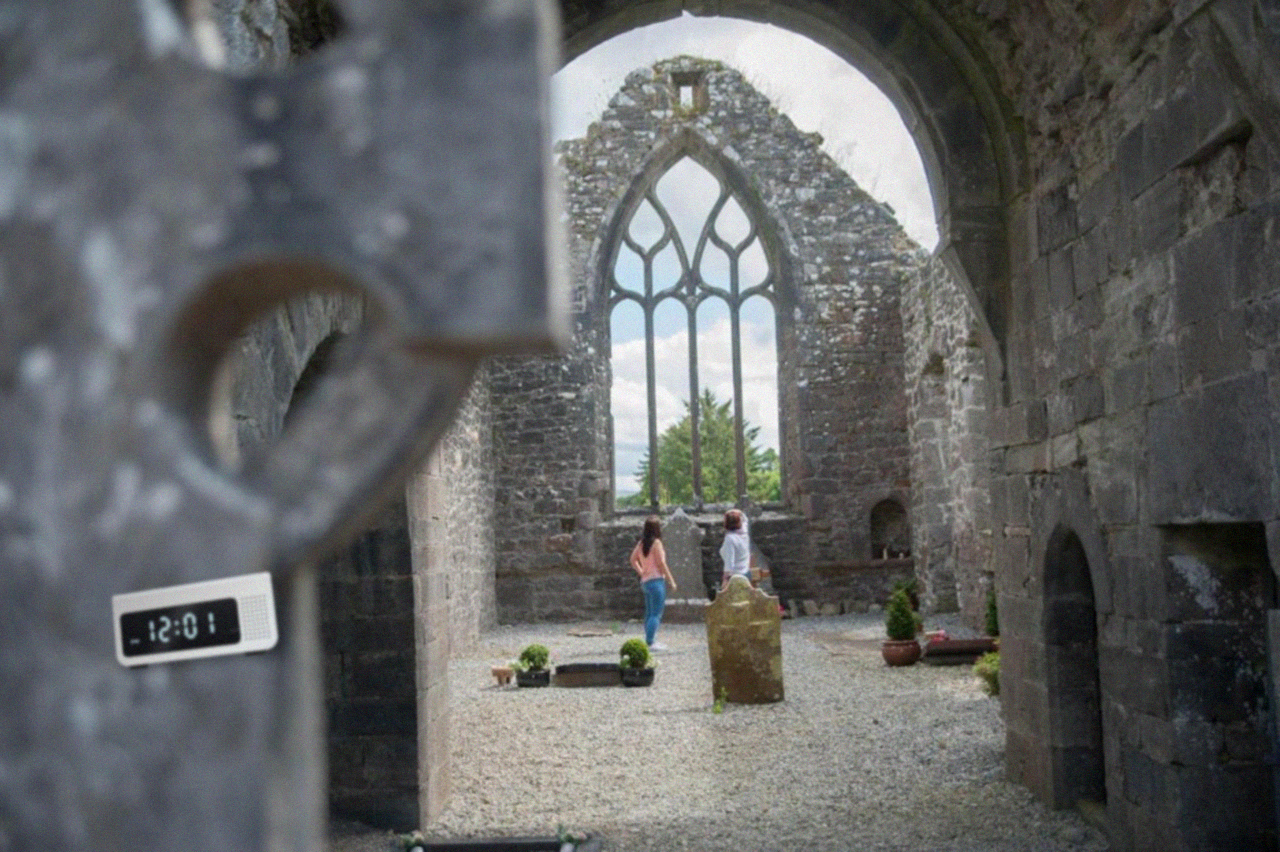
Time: **12:01**
